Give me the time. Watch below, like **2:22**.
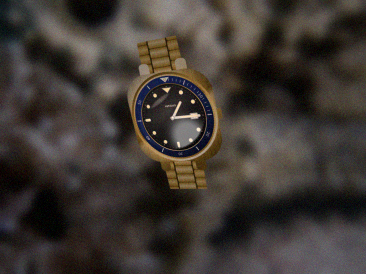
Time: **1:15**
